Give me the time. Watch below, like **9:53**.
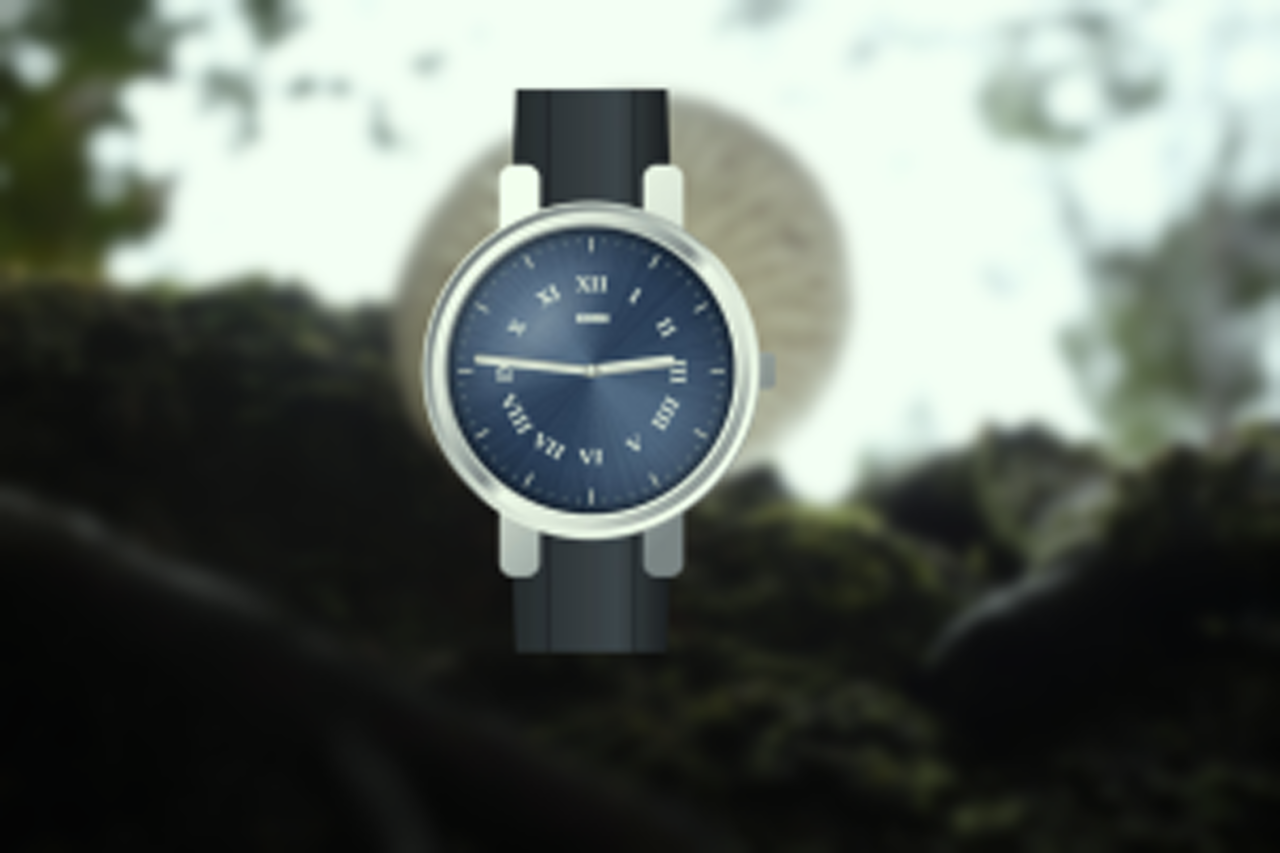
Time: **2:46**
